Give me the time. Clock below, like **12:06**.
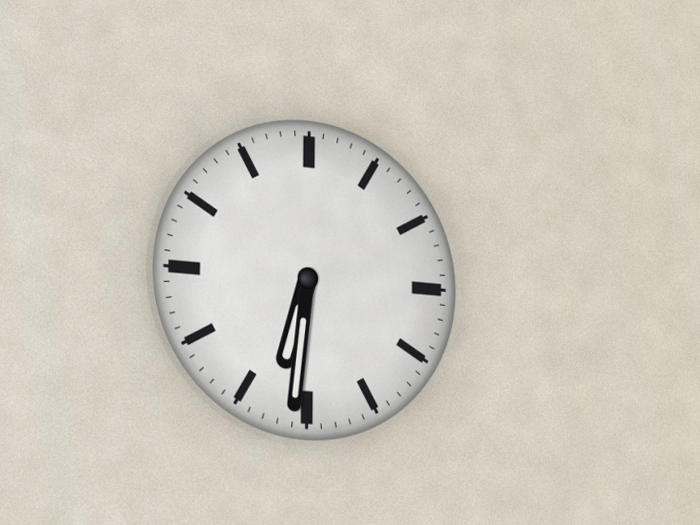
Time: **6:31**
